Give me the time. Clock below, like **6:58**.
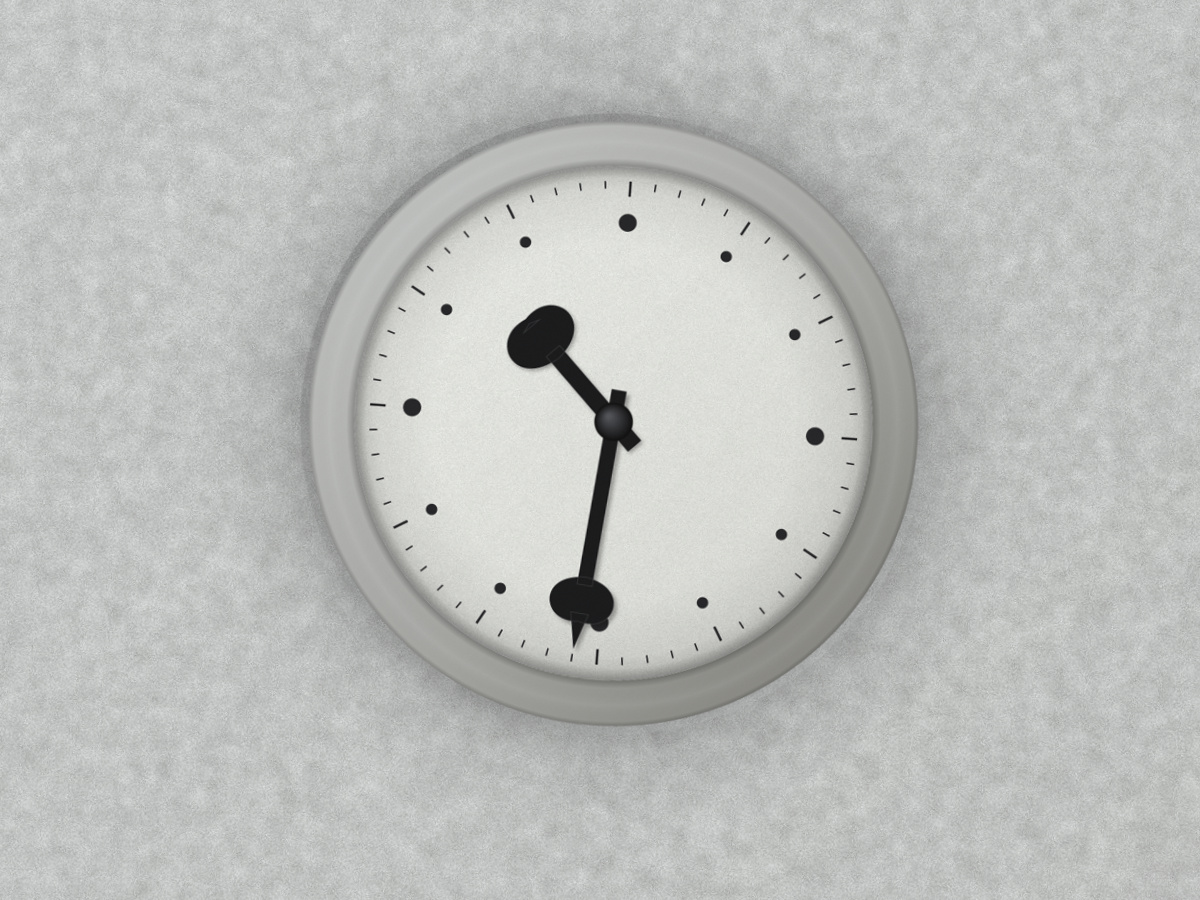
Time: **10:31**
